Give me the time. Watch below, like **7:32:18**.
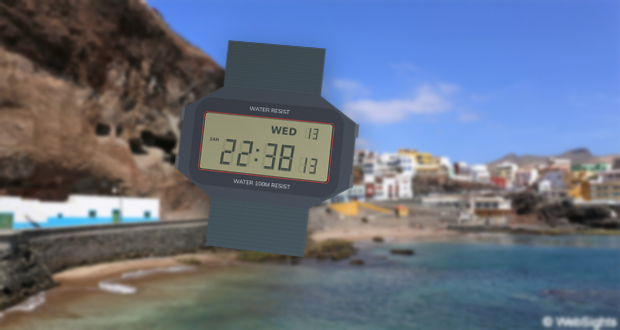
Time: **22:38:13**
